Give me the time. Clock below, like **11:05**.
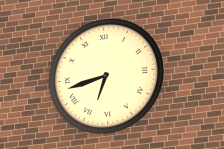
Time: **6:43**
